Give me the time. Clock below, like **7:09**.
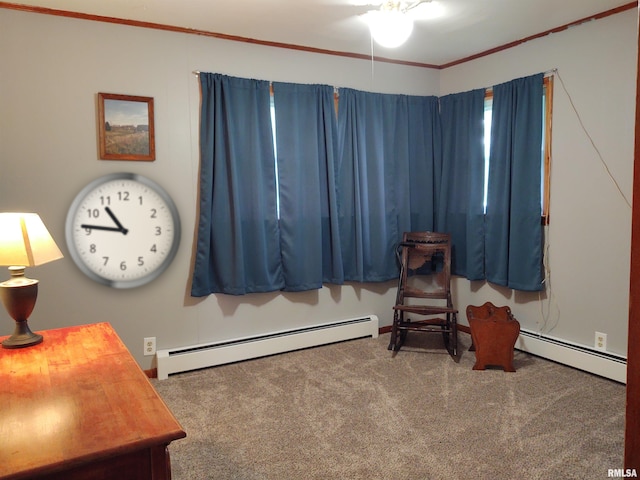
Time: **10:46**
